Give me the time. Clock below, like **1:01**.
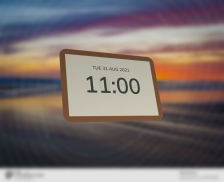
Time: **11:00**
